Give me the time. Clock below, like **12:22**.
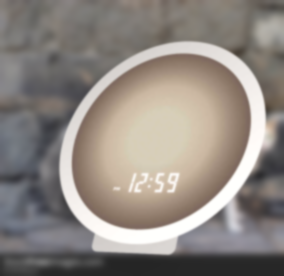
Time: **12:59**
